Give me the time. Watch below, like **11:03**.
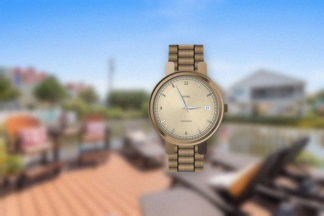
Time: **2:56**
